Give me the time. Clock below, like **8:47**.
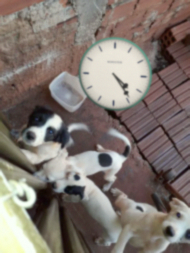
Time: **4:24**
